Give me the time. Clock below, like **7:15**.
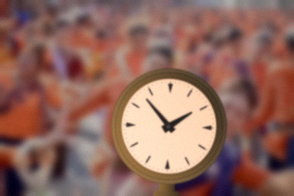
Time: **1:53**
